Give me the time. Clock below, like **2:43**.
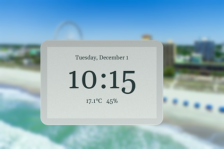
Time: **10:15**
